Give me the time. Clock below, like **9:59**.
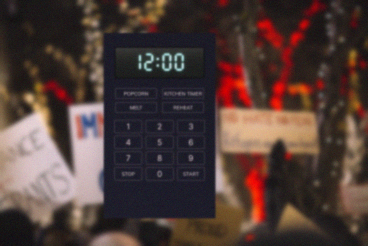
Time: **12:00**
